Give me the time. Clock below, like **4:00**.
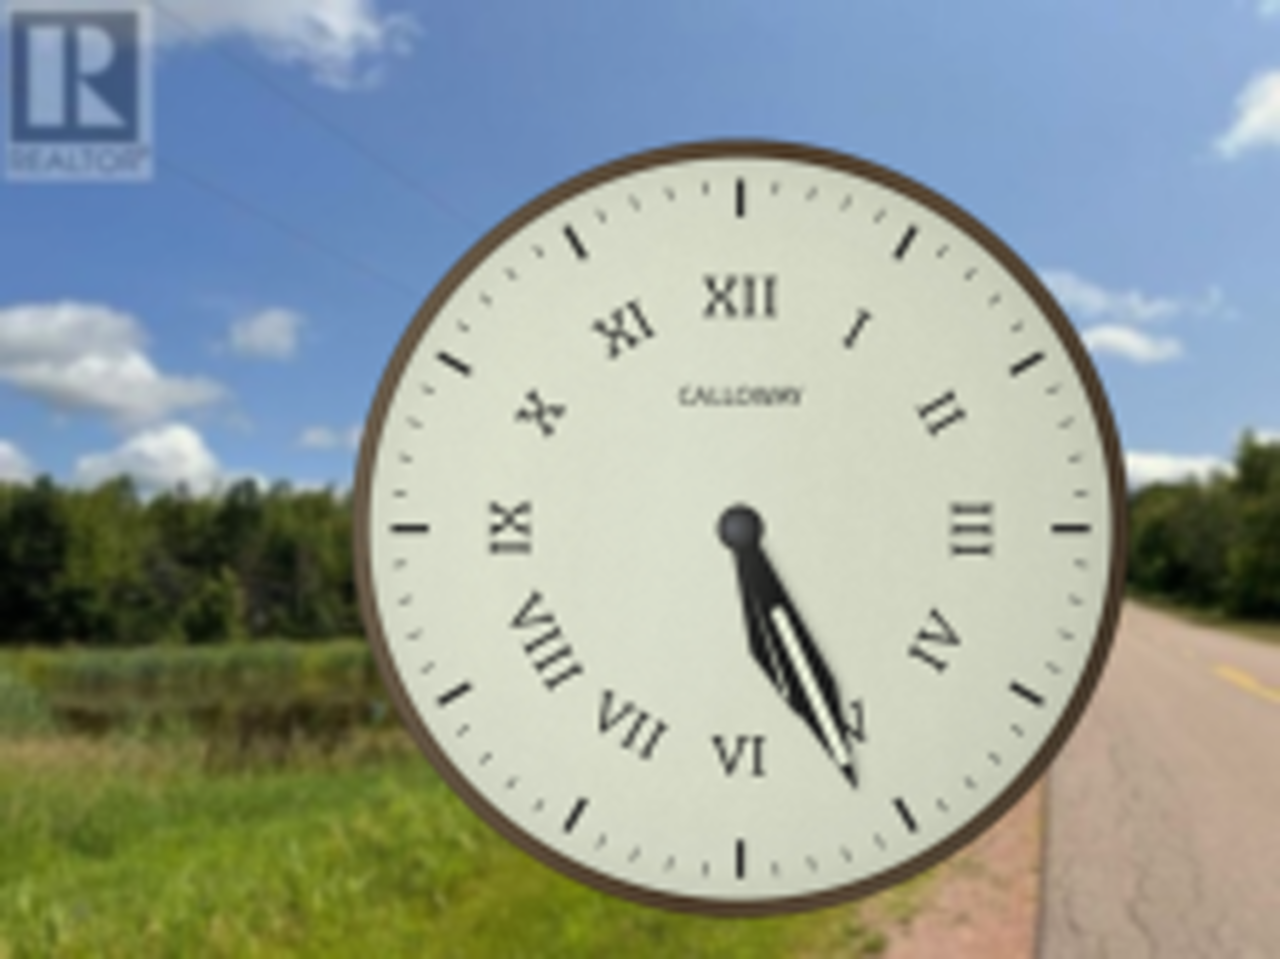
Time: **5:26**
